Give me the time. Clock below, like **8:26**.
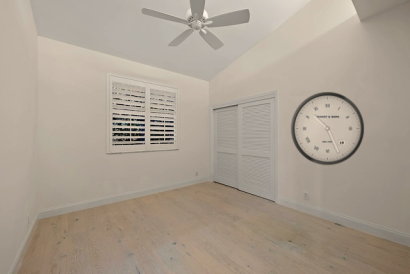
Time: **10:26**
